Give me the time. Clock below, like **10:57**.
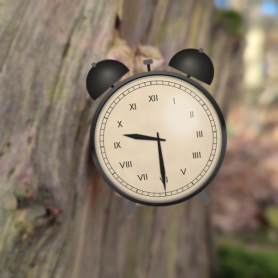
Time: **9:30**
